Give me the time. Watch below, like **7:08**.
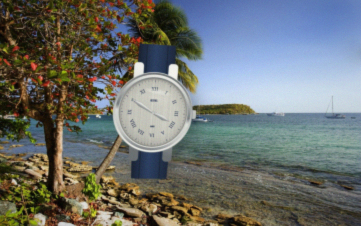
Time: **3:50**
